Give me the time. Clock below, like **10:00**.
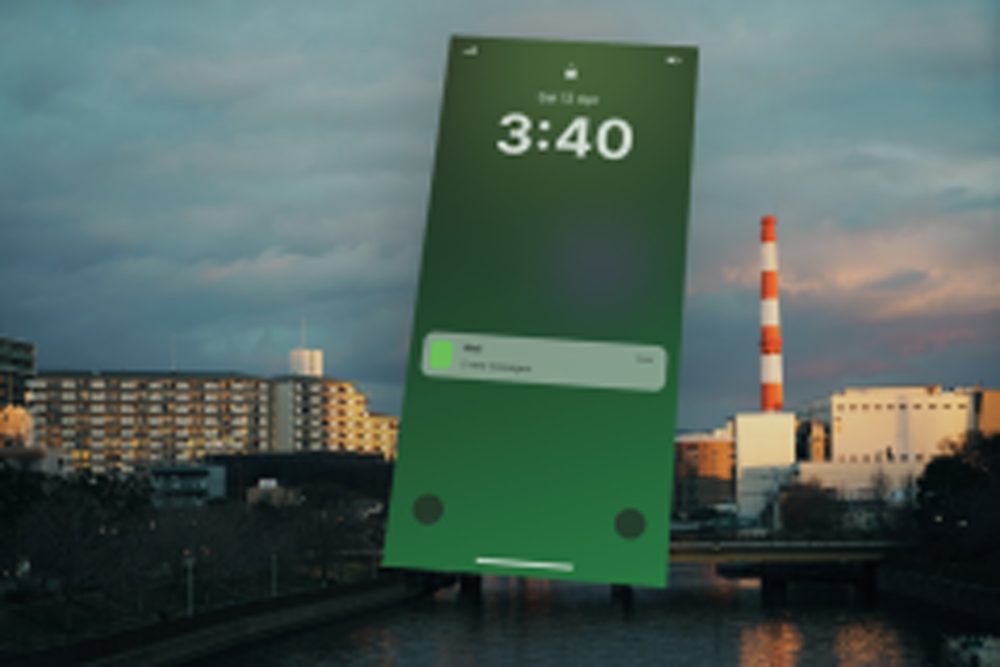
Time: **3:40**
